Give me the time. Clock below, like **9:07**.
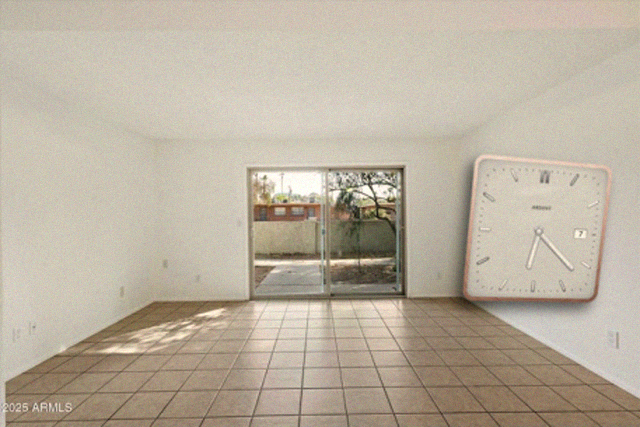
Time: **6:22**
